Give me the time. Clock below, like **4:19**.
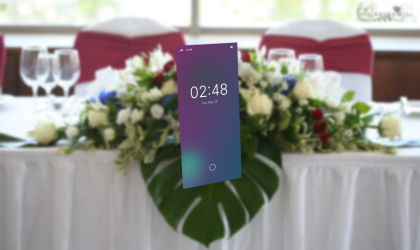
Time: **2:48**
